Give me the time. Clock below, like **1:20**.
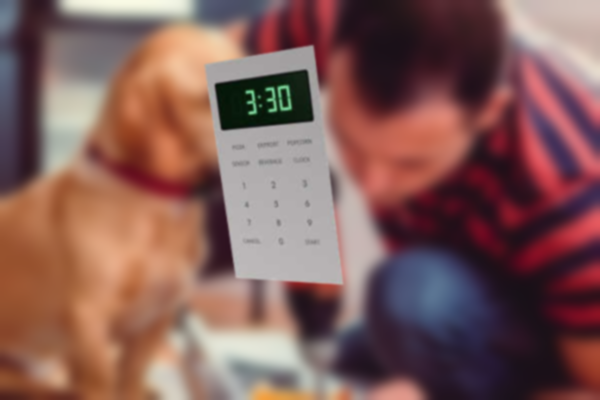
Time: **3:30**
